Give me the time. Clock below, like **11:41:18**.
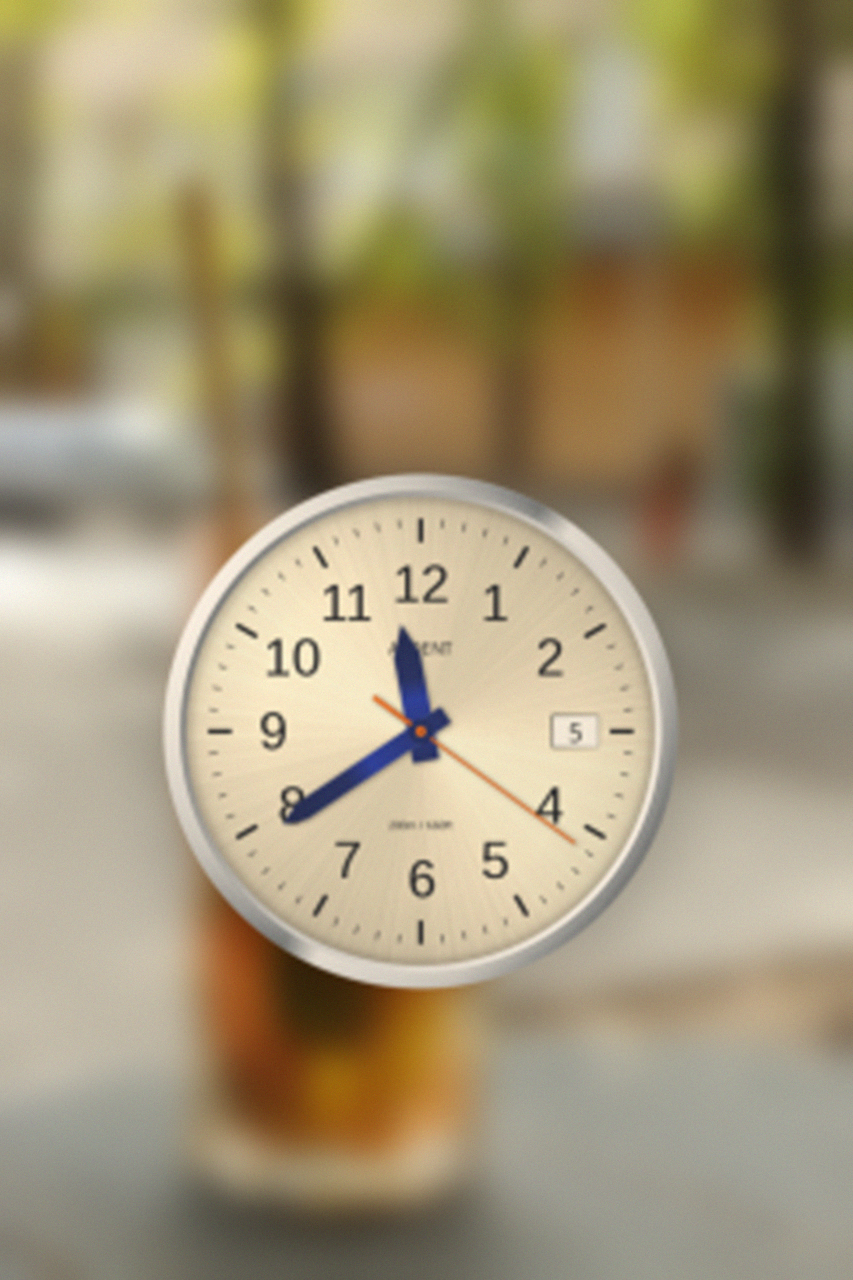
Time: **11:39:21**
